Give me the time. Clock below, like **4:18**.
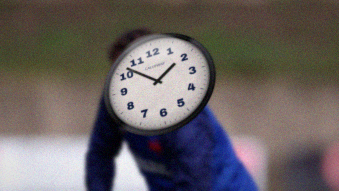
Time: **1:52**
